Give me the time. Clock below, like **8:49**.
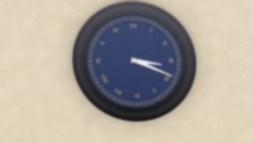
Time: **3:19**
